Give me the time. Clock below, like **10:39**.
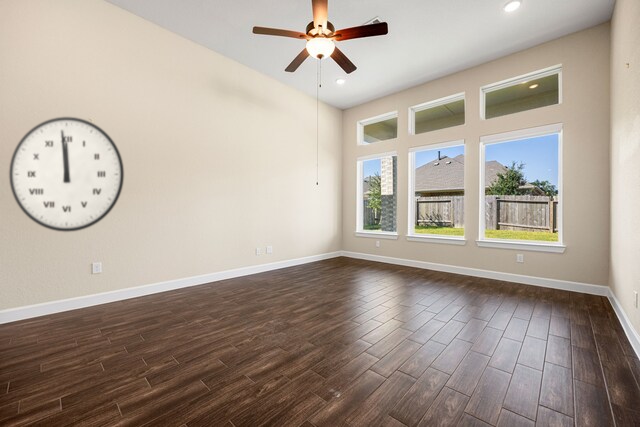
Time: **11:59**
